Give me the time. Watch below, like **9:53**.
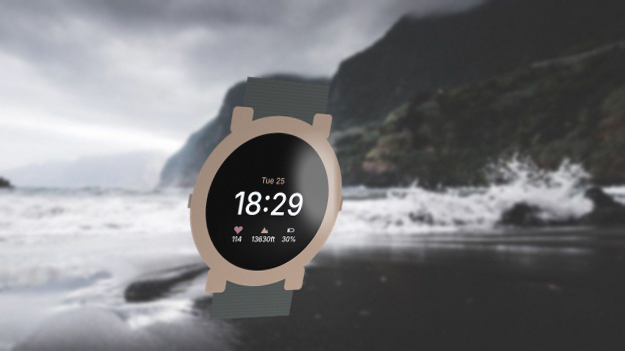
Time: **18:29**
